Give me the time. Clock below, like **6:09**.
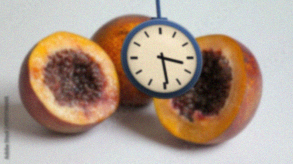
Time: **3:29**
